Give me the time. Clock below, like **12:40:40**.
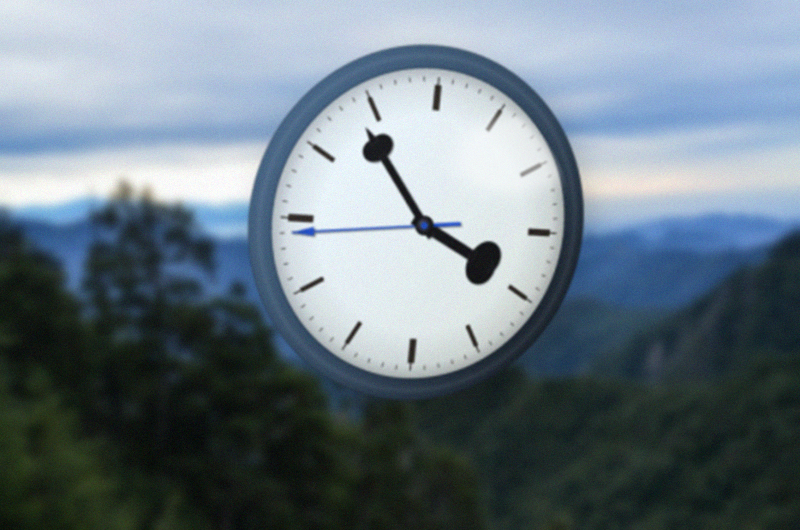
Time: **3:53:44**
